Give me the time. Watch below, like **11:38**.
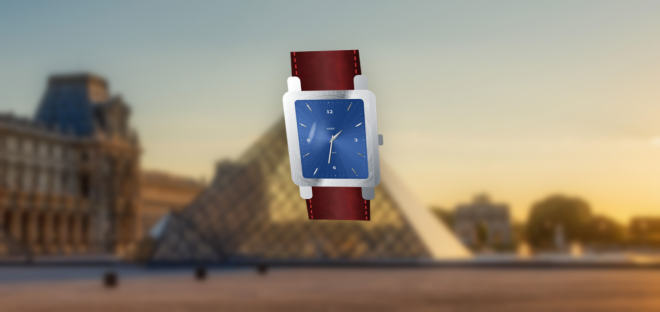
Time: **1:32**
